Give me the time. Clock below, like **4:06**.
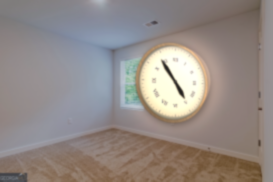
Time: **4:54**
